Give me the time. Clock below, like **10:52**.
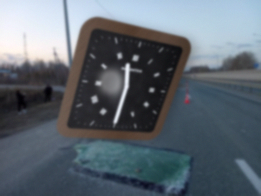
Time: **11:30**
